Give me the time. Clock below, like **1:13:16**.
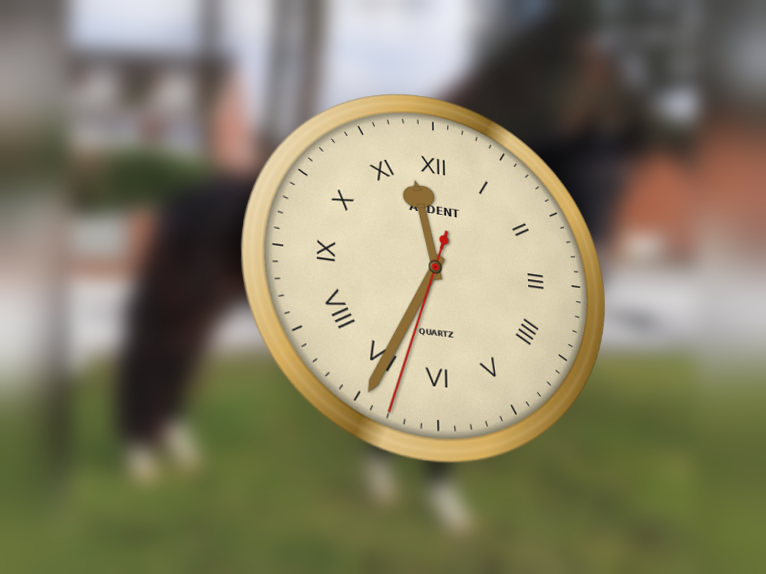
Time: **11:34:33**
